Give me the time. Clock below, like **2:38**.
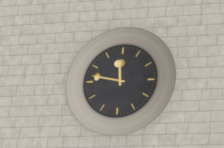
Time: **11:47**
